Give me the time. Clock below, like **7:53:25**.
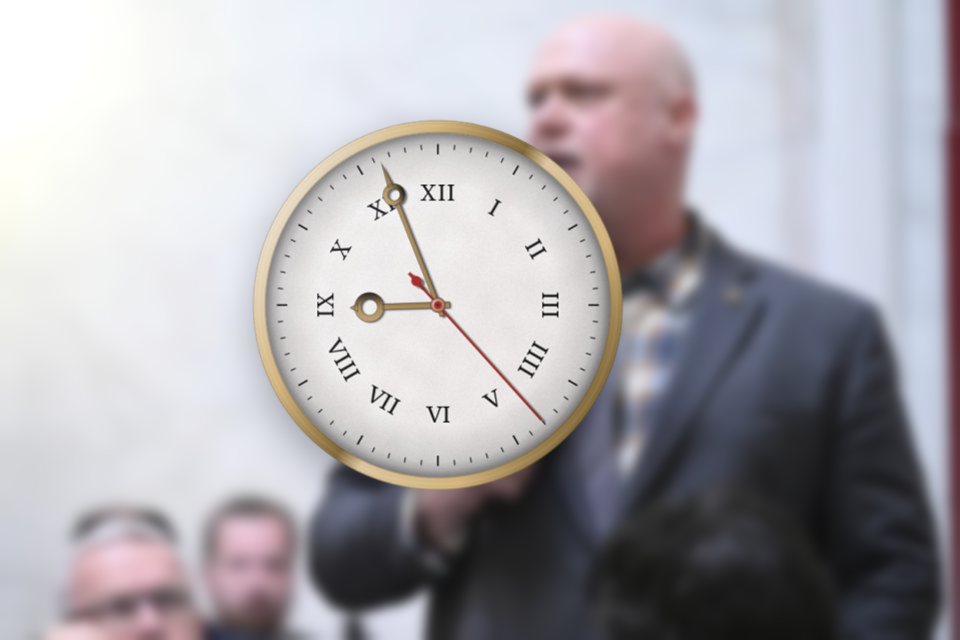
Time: **8:56:23**
